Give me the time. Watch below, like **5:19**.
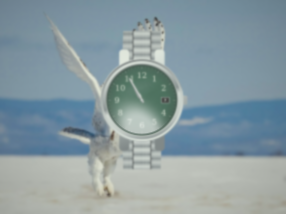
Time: **10:55**
